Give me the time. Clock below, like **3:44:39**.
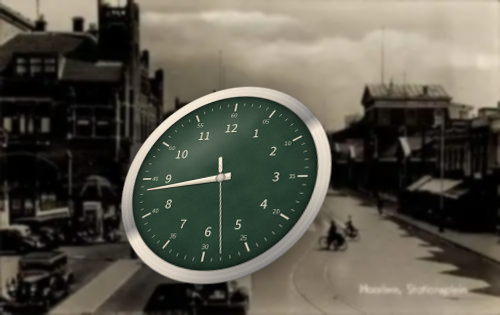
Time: **8:43:28**
